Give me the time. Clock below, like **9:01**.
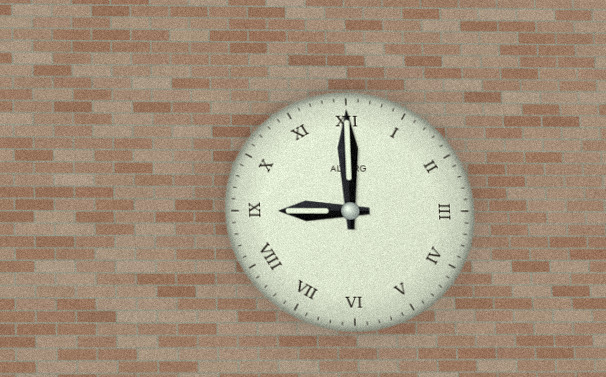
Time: **9:00**
